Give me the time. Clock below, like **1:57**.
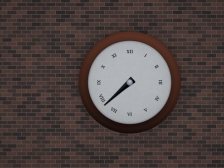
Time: **7:38**
